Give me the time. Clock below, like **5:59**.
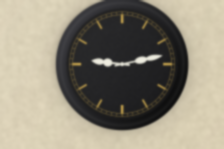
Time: **9:13**
